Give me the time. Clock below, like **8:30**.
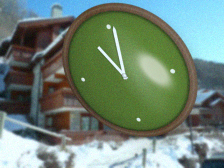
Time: **11:01**
